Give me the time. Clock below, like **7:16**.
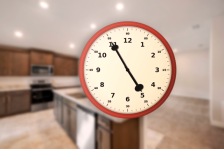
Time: **4:55**
